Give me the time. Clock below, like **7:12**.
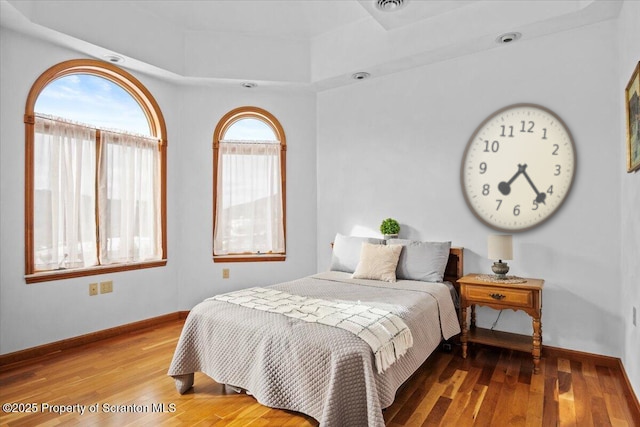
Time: **7:23**
